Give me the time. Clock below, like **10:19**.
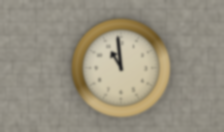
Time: **10:59**
